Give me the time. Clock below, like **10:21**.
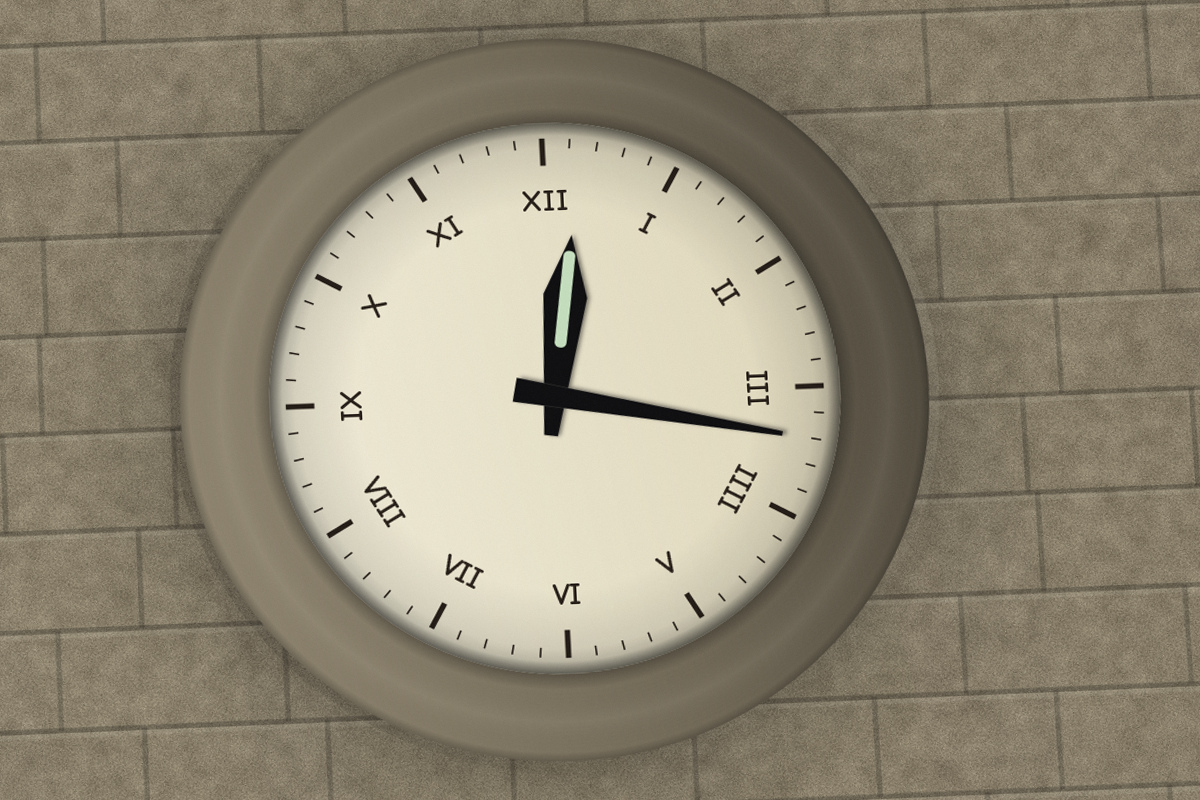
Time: **12:17**
